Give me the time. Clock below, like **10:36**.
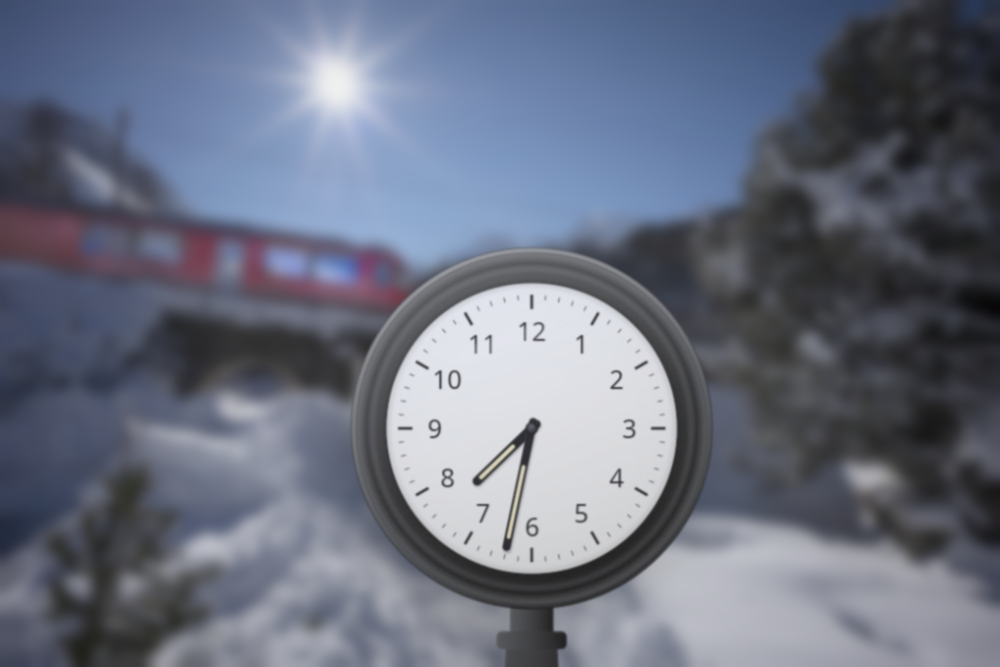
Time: **7:32**
